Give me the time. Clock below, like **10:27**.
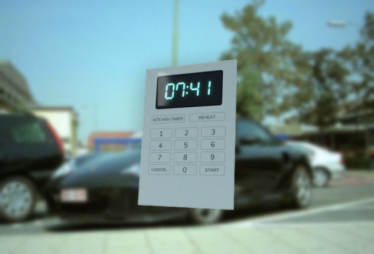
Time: **7:41**
